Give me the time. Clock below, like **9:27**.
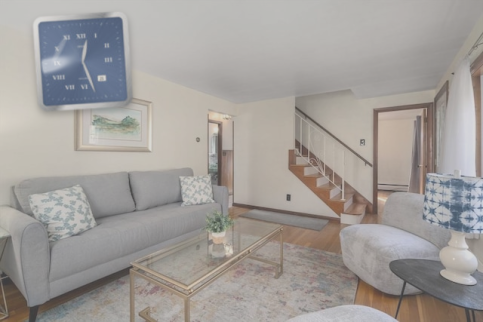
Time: **12:27**
